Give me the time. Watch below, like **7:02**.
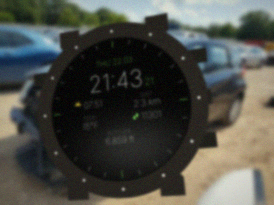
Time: **21:43**
